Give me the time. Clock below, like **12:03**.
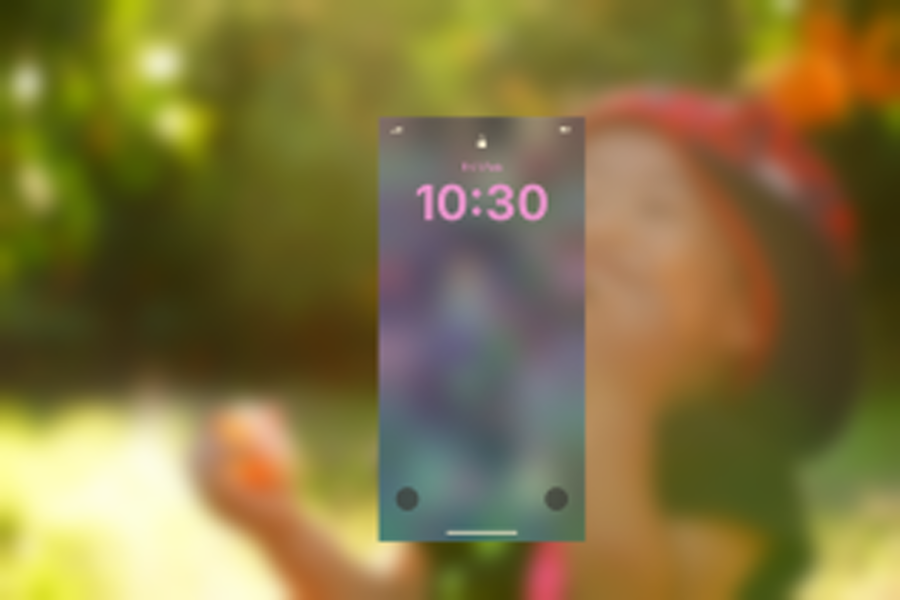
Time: **10:30**
